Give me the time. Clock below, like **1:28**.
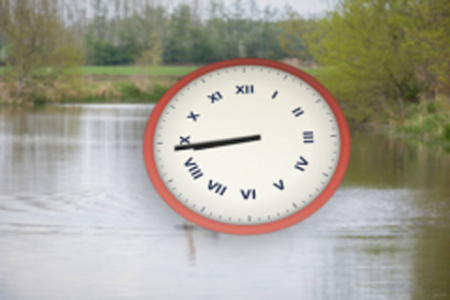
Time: **8:44**
